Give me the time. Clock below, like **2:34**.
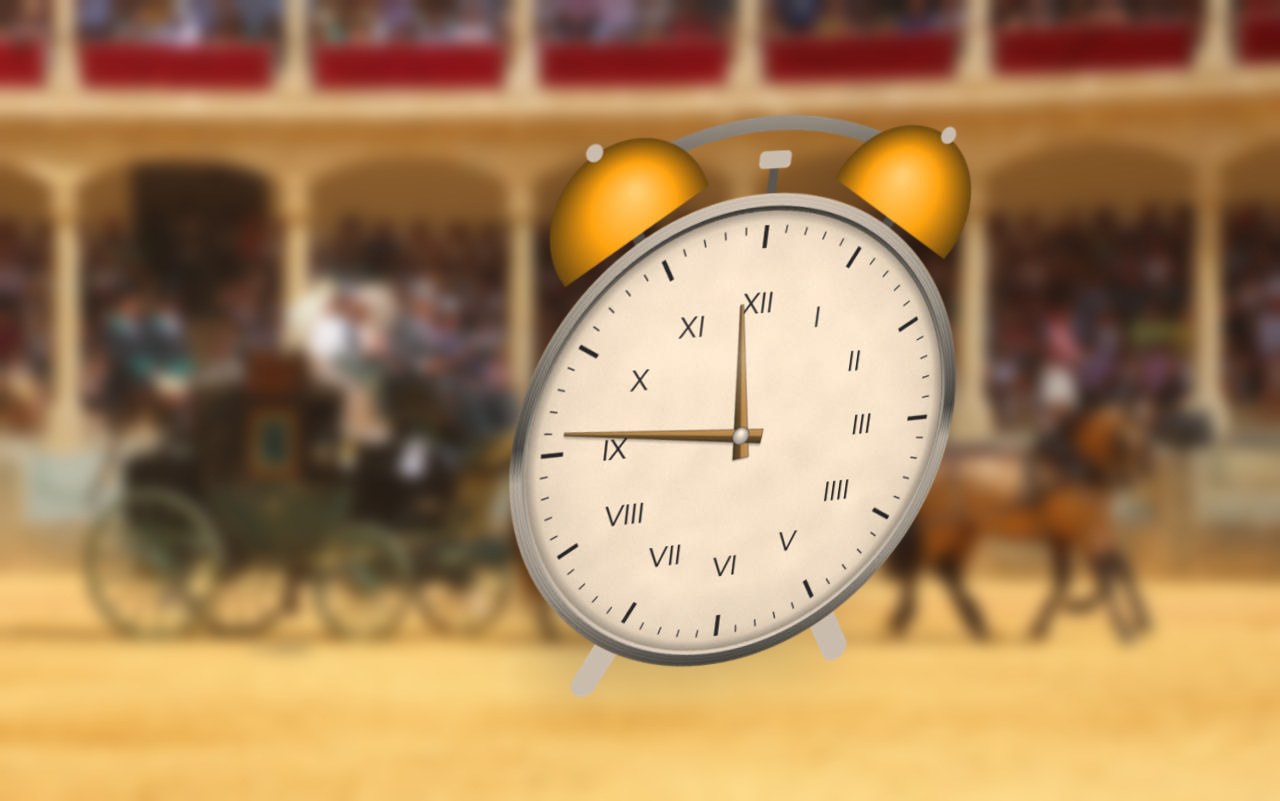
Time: **11:46**
